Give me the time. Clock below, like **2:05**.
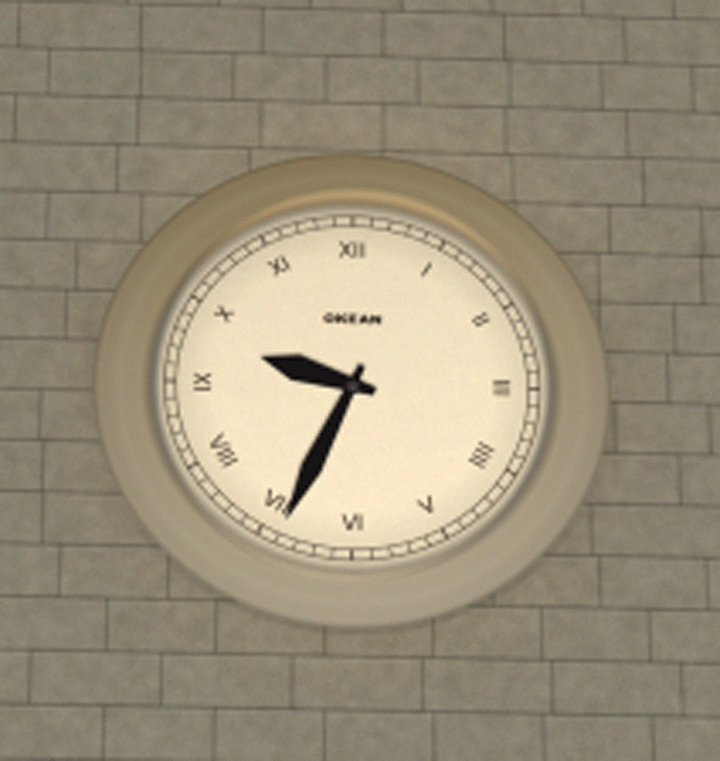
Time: **9:34**
